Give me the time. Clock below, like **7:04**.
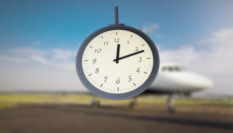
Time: **12:12**
